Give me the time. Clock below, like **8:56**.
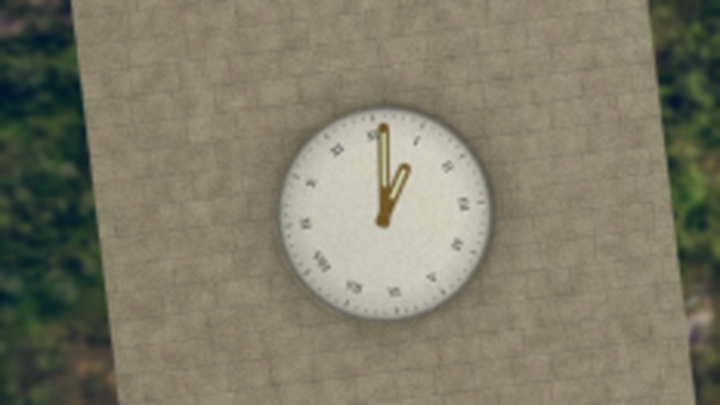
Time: **1:01**
